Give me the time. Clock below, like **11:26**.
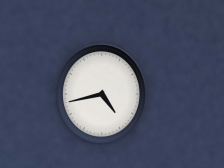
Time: **4:43**
